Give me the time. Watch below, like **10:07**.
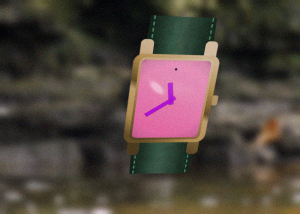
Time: **11:39**
